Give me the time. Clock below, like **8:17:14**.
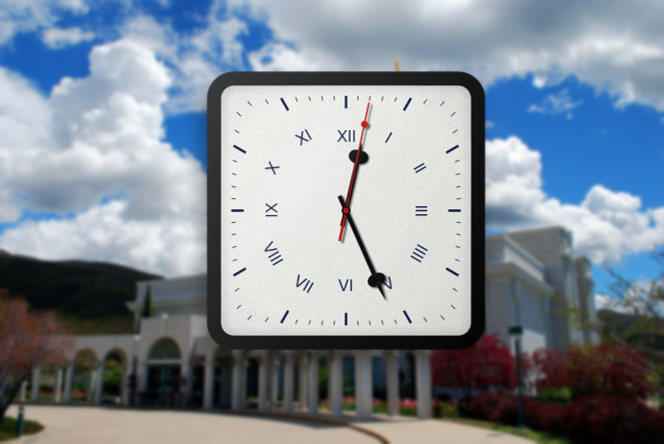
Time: **12:26:02**
